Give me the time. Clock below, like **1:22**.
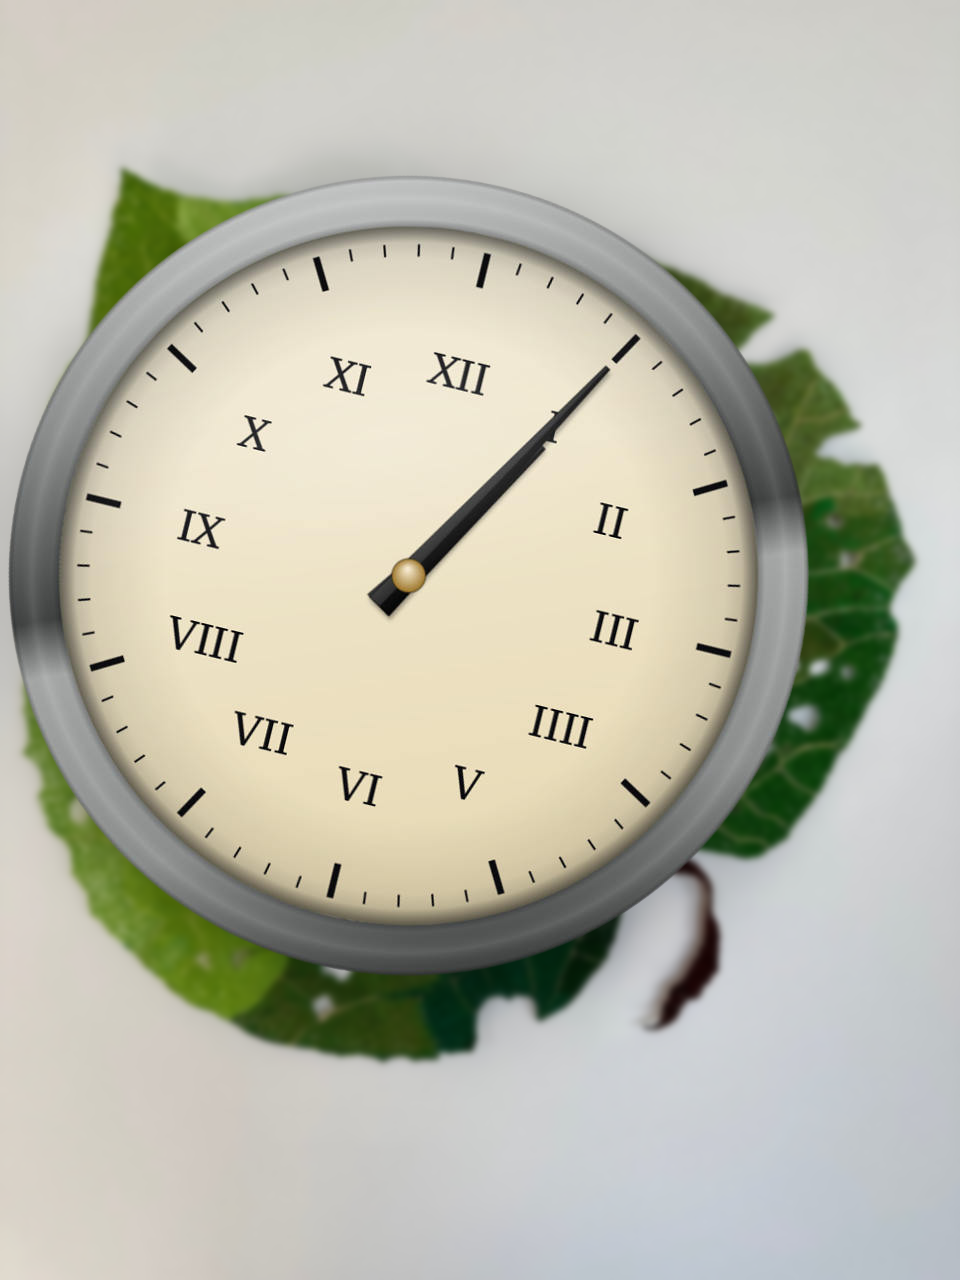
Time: **1:05**
